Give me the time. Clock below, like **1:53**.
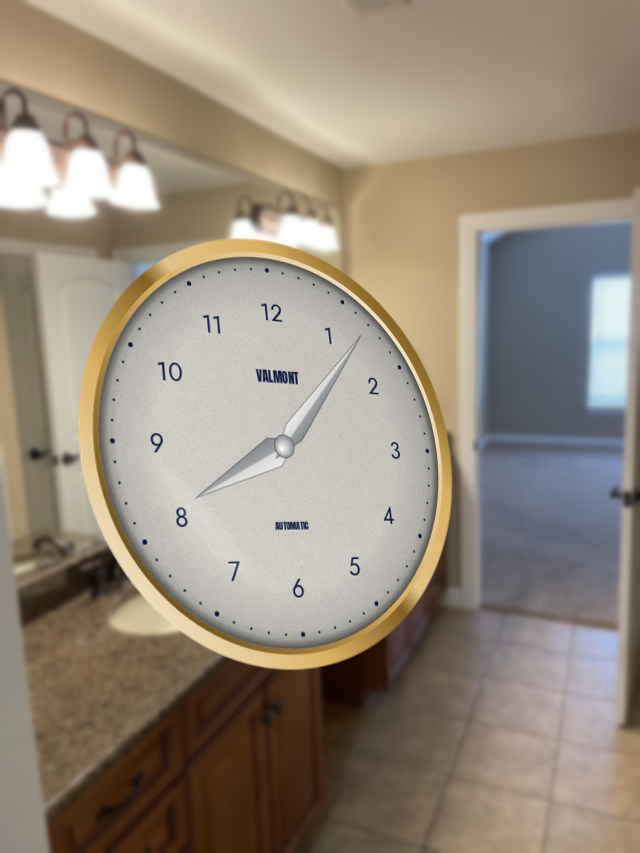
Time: **8:07**
